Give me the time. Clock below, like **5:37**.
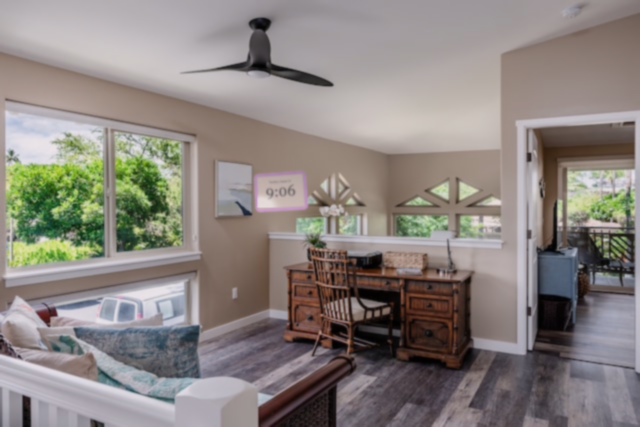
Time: **9:06**
